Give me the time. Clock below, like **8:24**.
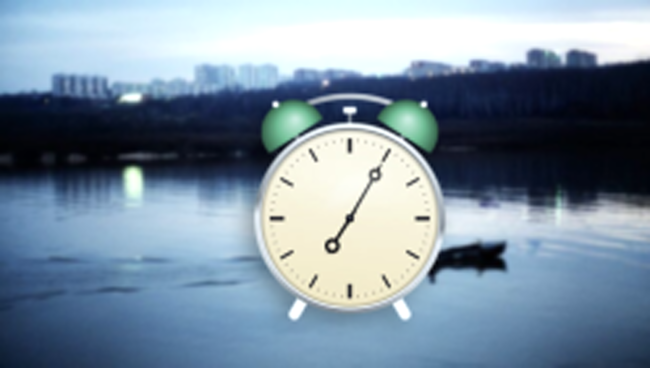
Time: **7:05**
